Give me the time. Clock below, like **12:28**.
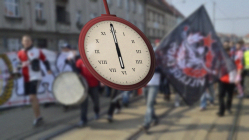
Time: **6:00**
